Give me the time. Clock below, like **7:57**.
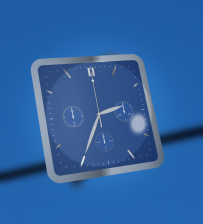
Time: **2:35**
